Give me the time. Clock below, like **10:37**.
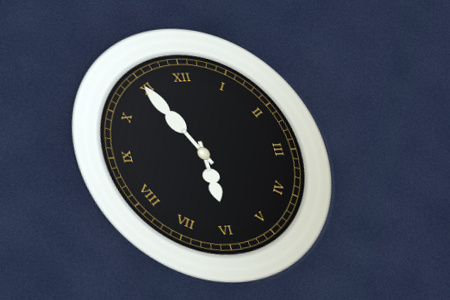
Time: **5:55**
